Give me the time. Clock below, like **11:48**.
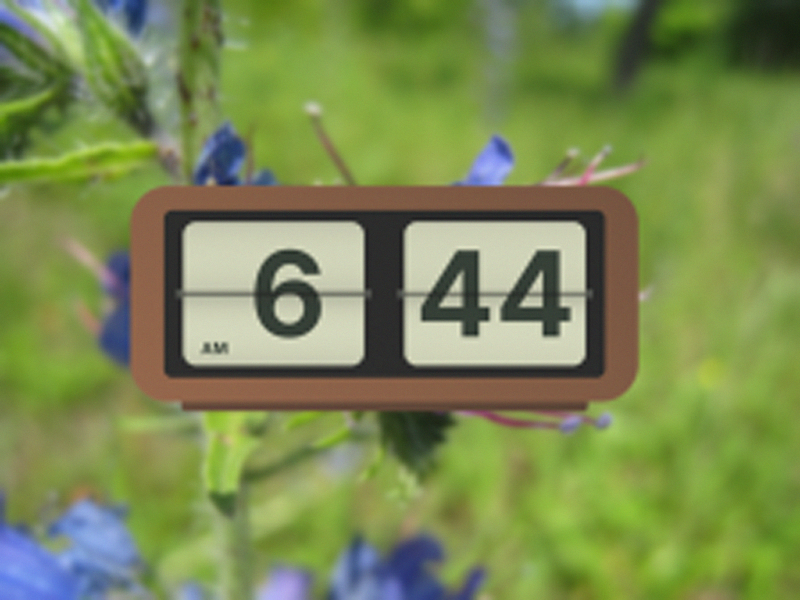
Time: **6:44**
